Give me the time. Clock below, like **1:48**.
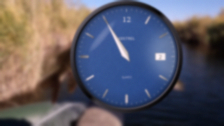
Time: **10:55**
